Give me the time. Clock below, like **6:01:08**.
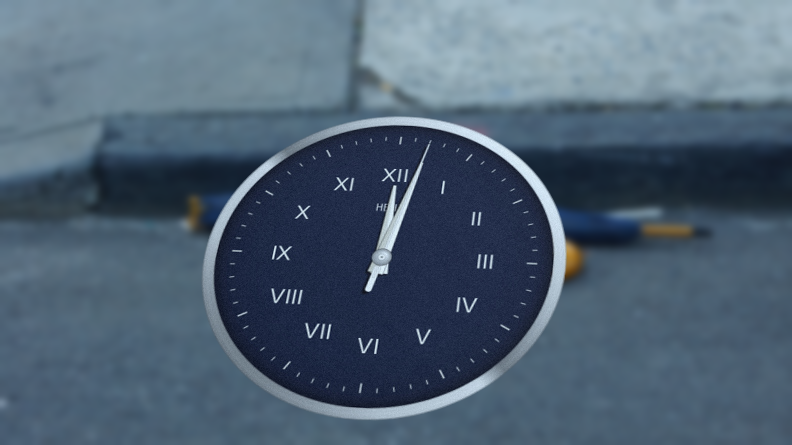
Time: **12:02:02**
